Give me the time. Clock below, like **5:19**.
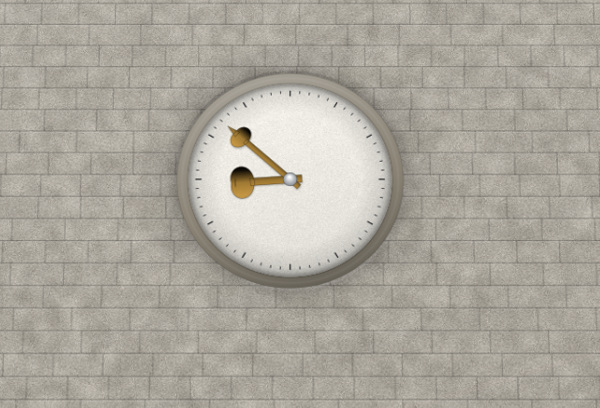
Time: **8:52**
